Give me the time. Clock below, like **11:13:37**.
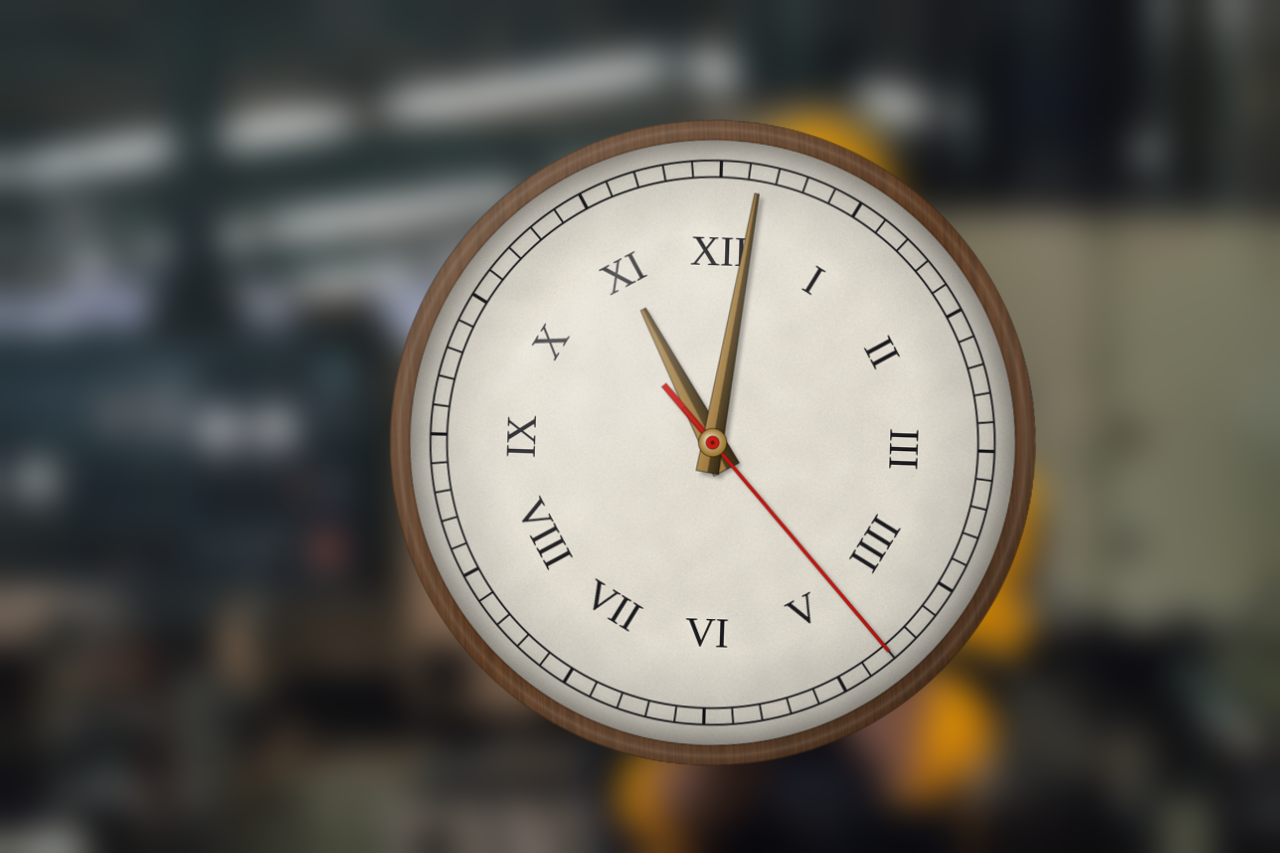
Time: **11:01:23**
